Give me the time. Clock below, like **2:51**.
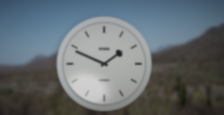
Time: **1:49**
